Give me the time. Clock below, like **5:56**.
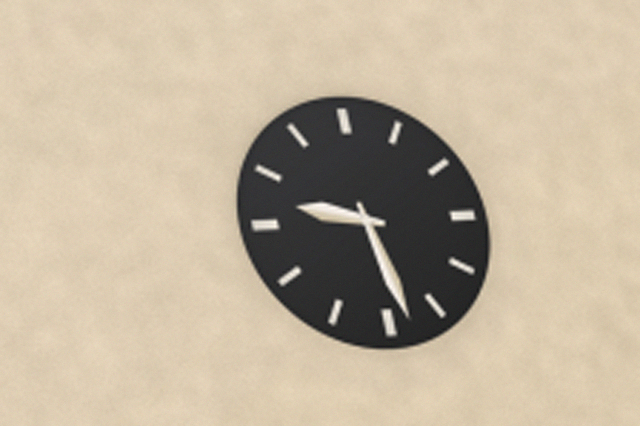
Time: **9:28**
